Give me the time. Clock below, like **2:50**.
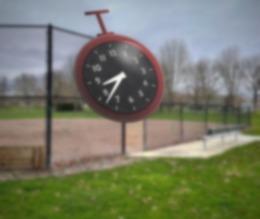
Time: **8:38**
